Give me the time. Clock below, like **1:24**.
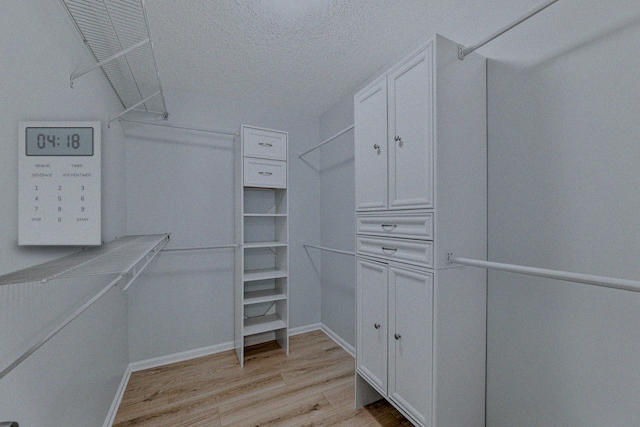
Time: **4:18**
